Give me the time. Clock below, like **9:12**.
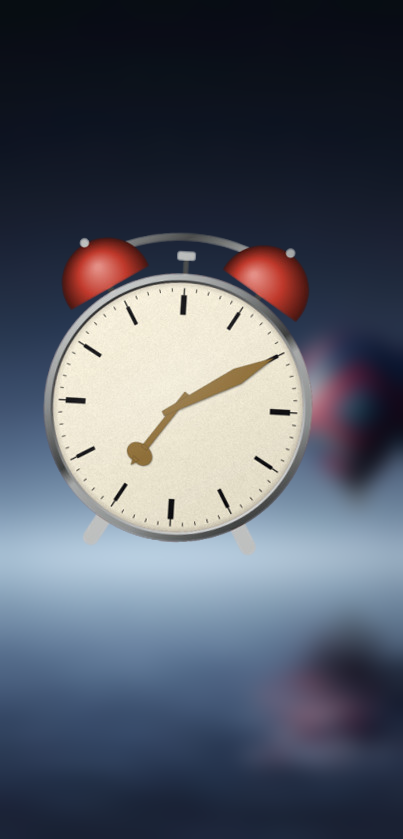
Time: **7:10**
